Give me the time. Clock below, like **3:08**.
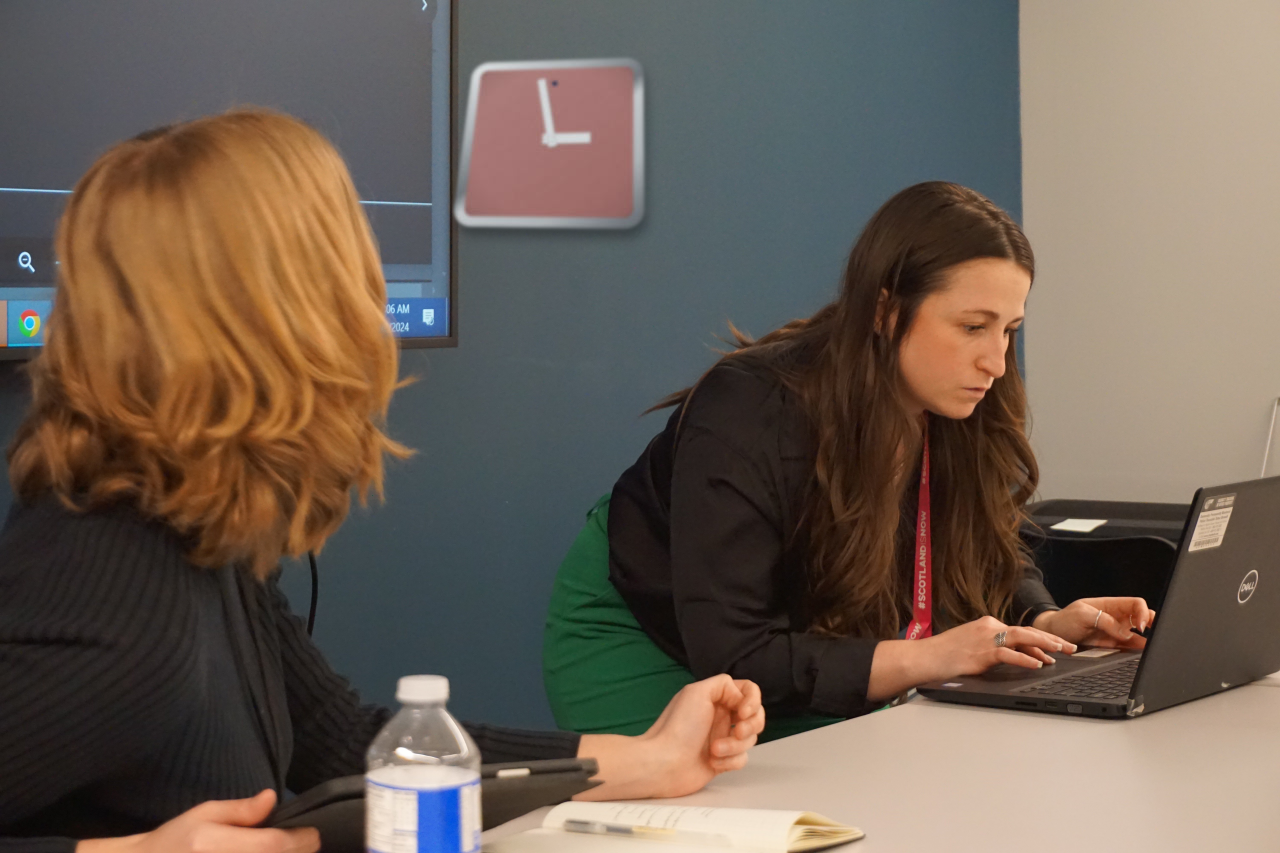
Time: **2:58**
